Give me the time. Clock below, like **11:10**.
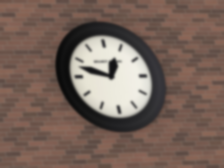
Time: **12:48**
